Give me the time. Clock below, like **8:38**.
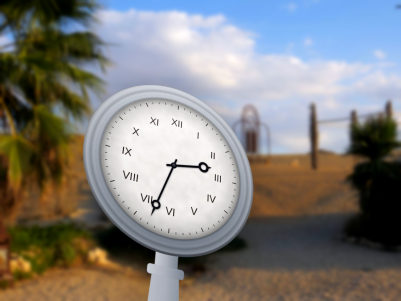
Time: **2:33**
